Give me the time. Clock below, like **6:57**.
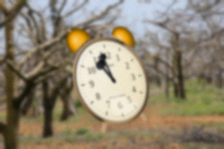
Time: **10:58**
